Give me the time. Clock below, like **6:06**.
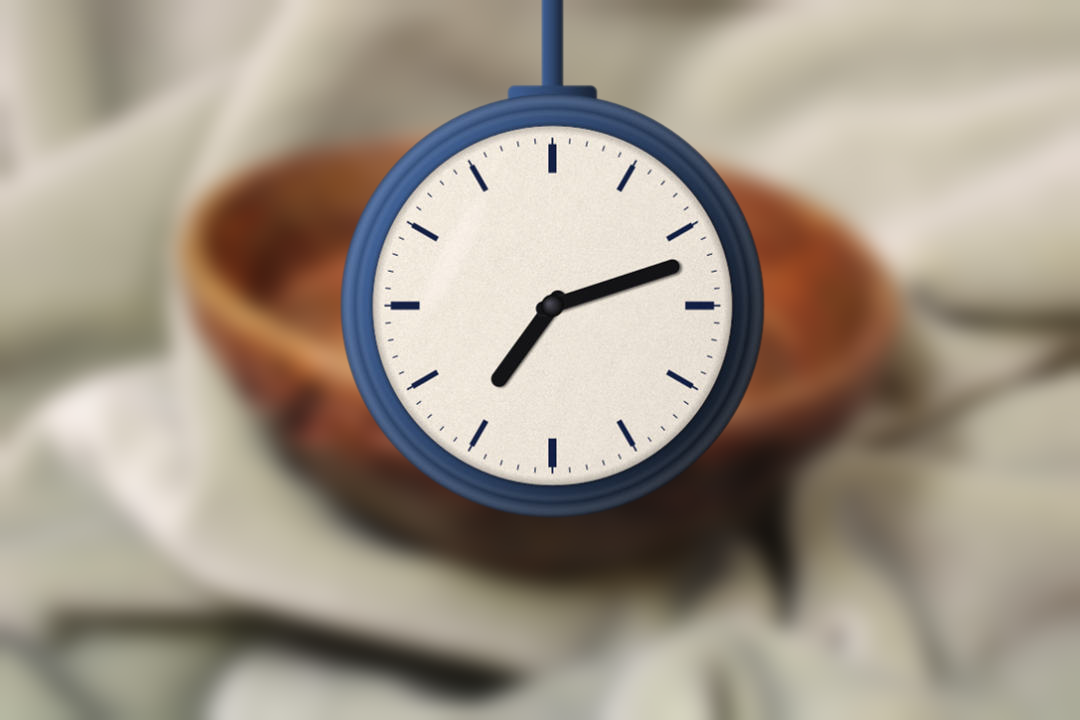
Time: **7:12**
